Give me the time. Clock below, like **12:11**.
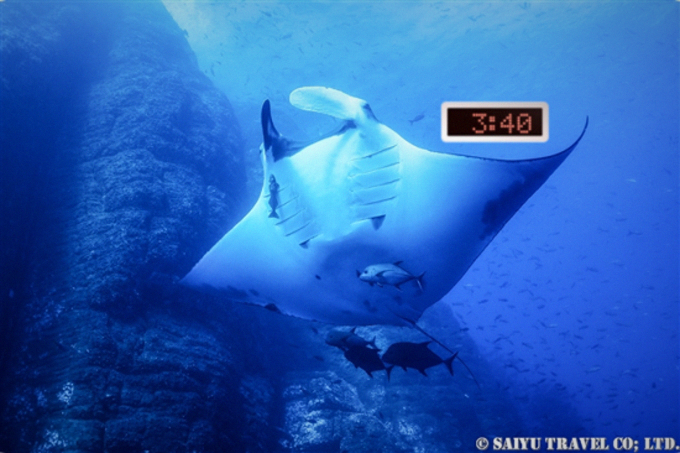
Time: **3:40**
